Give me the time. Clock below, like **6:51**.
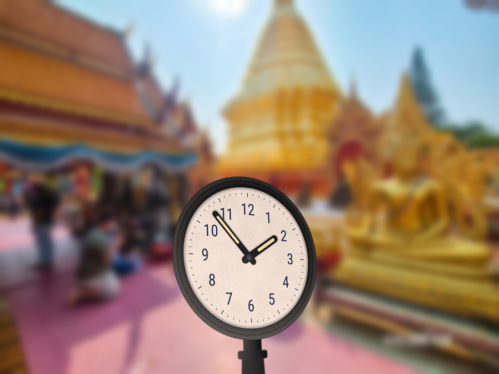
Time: **1:53**
